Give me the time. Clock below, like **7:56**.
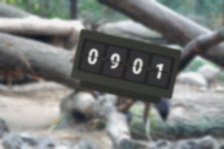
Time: **9:01**
